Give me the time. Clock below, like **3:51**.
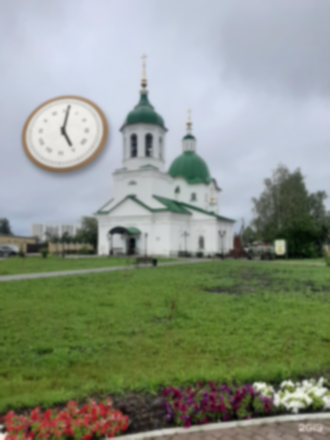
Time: **5:01**
